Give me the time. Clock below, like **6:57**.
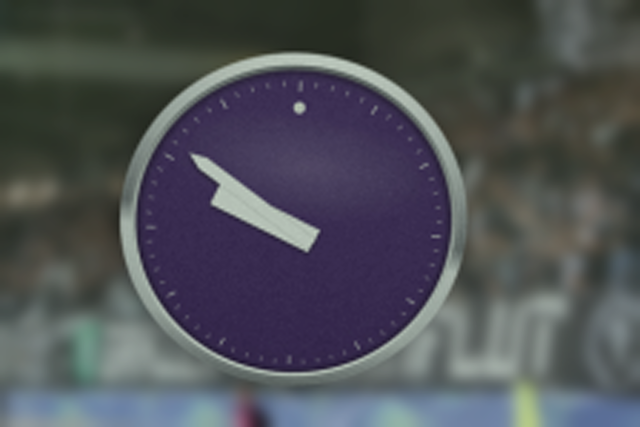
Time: **9:51**
